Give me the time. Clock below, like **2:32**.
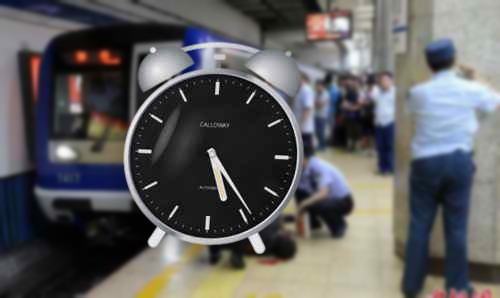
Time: **5:24**
